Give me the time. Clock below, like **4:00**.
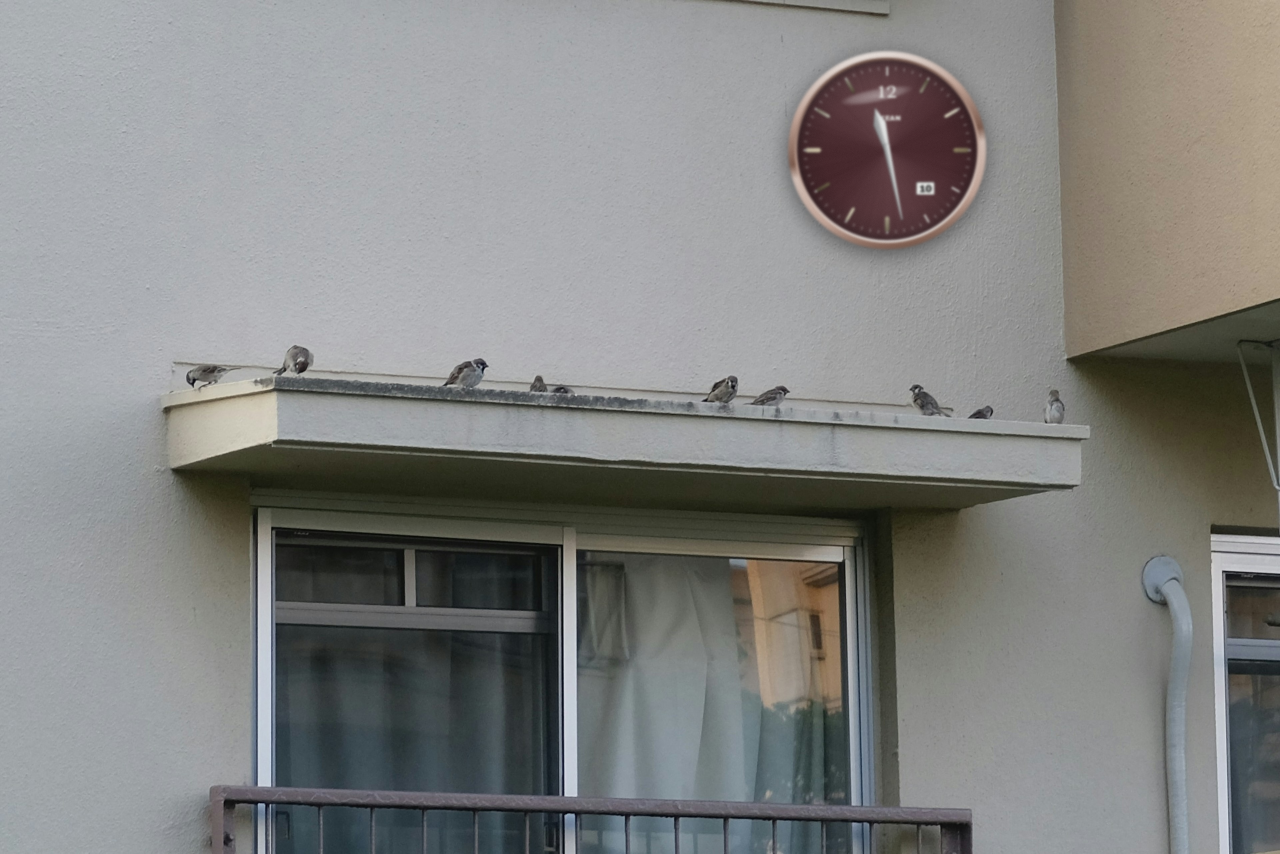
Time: **11:28**
